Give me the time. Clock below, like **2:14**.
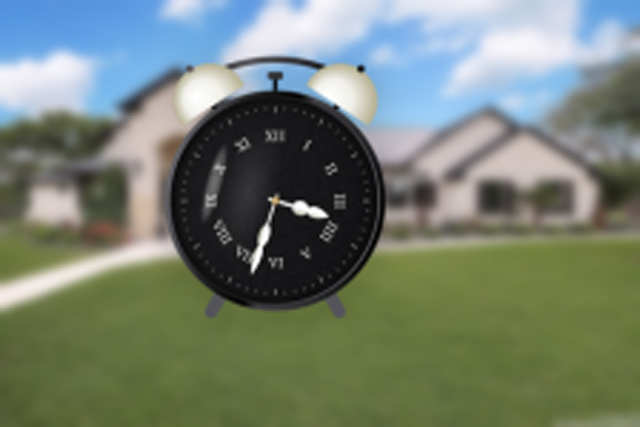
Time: **3:33**
